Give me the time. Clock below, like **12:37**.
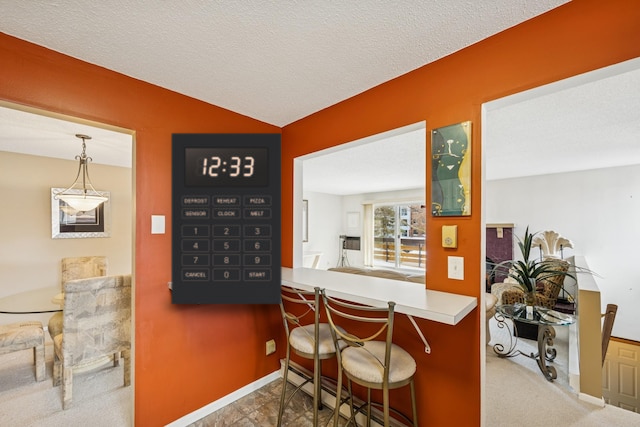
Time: **12:33**
